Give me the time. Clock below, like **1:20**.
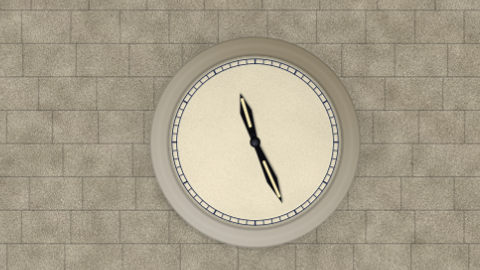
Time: **11:26**
